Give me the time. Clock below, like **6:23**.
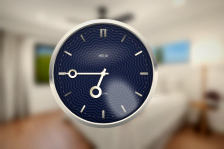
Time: **6:45**
